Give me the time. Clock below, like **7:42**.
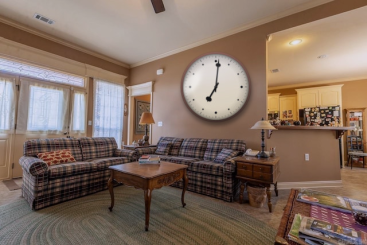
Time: **7:01**
